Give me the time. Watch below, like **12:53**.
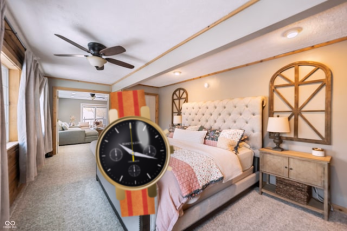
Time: **10:18**
